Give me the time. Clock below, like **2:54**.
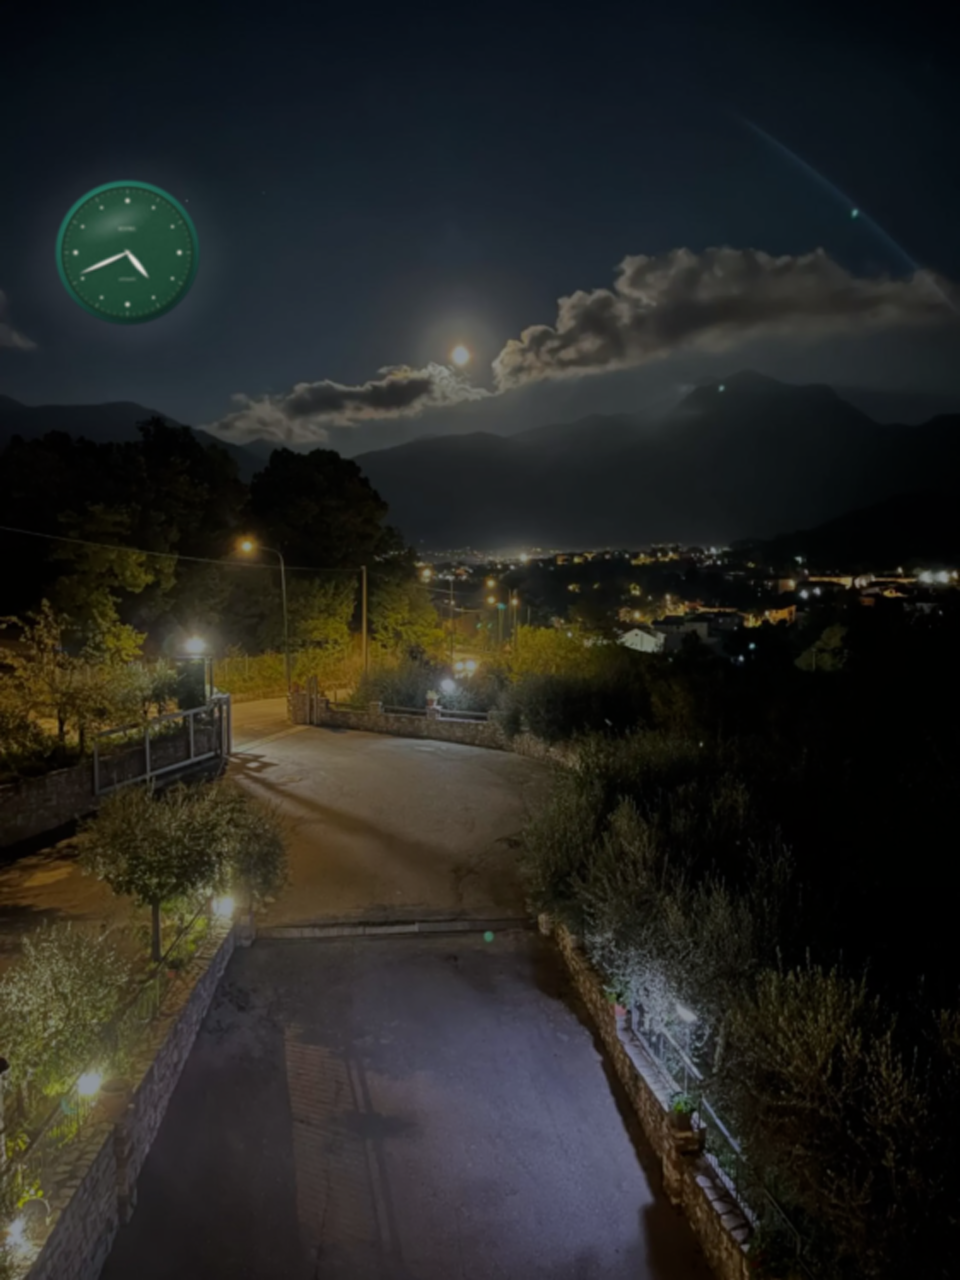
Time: **4:41**
